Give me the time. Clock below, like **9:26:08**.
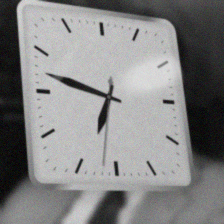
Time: **6:47:32**
